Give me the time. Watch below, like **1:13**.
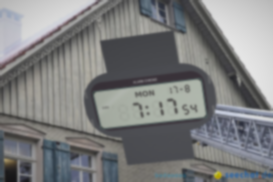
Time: **7:17**
